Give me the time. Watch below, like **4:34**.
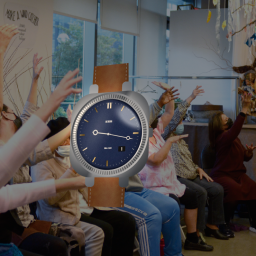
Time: **9:17**
